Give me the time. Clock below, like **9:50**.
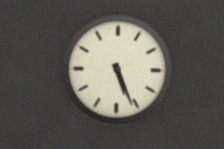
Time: **5:26**
